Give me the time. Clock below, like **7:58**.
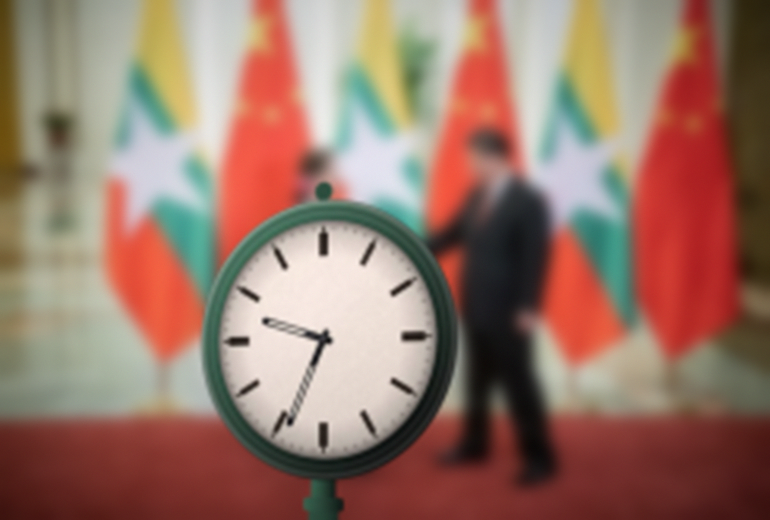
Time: **9:34**
